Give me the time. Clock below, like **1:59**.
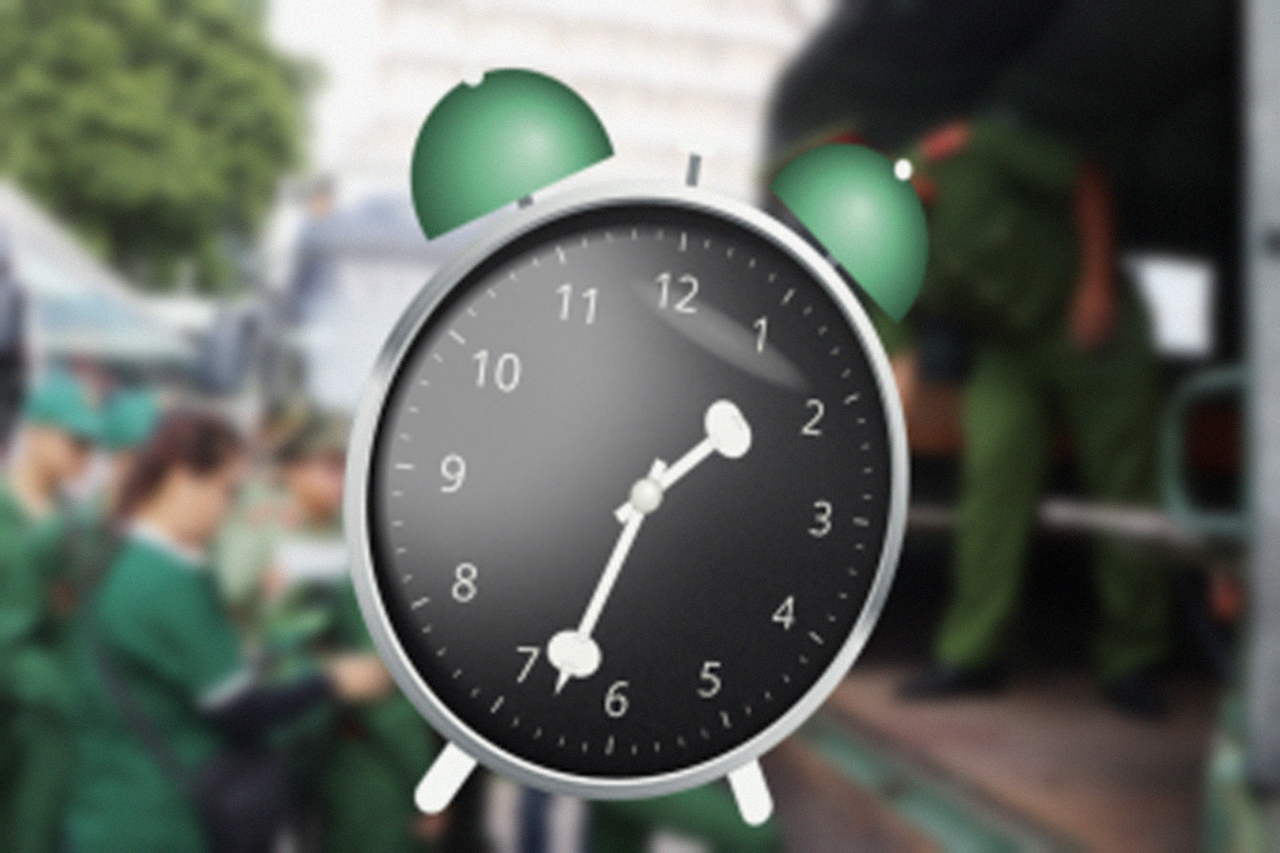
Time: **1:33**
